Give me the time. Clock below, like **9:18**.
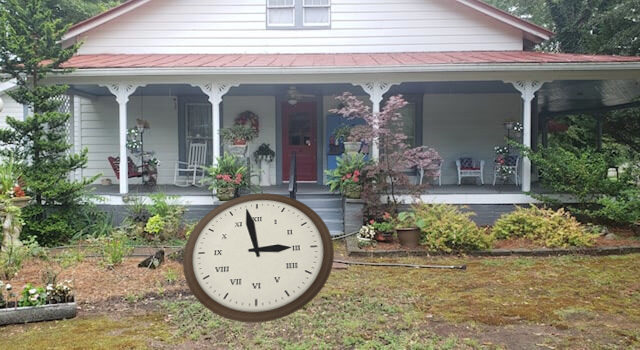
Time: **2:58**
